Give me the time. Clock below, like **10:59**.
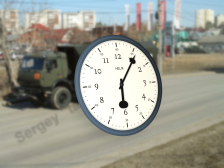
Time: **6:06**
